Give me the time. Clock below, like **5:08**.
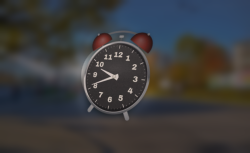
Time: **9:41**
